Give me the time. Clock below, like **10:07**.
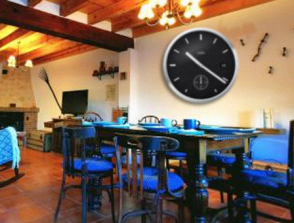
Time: **10:21**
